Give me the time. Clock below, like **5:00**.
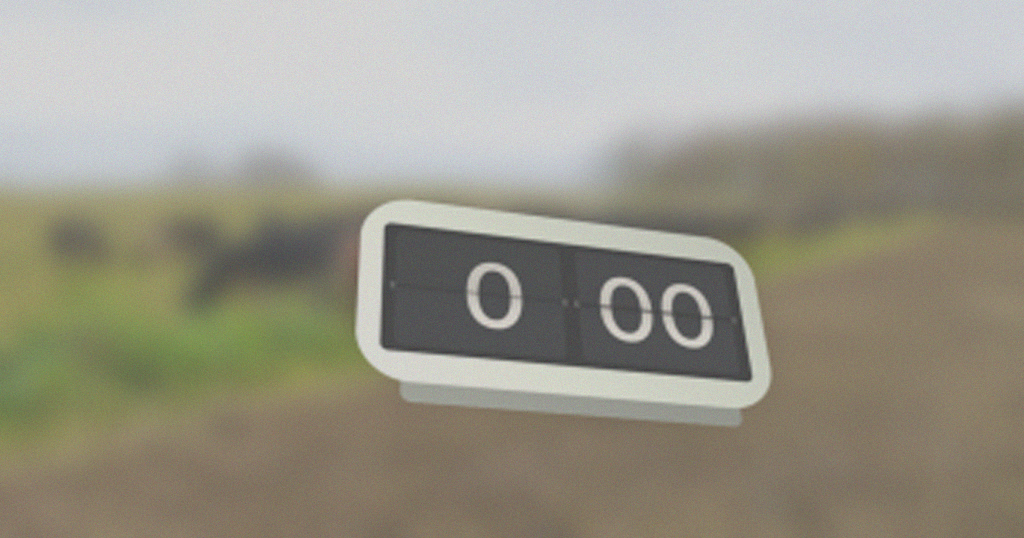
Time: **0:00**
